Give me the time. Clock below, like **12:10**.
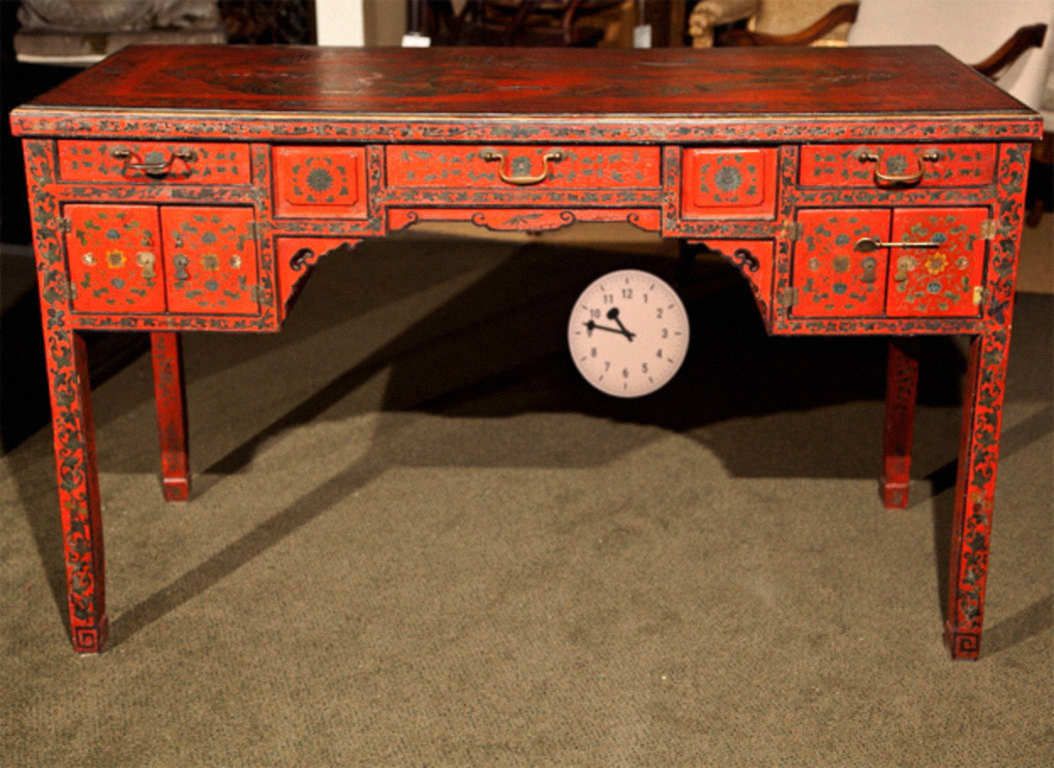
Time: **10:47**
